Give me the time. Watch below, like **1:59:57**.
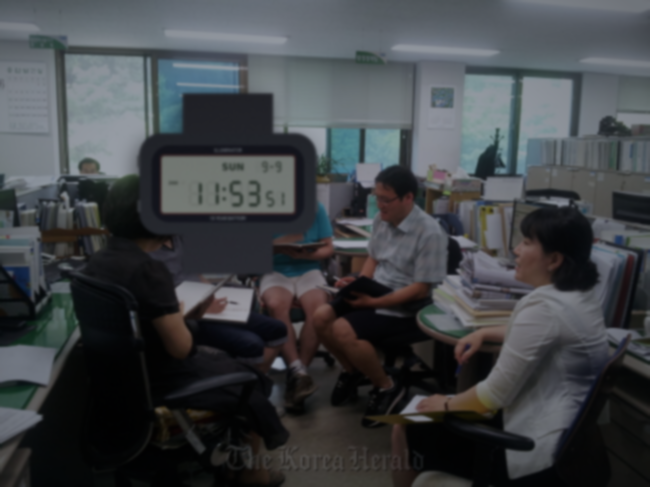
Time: **11:53:51**
